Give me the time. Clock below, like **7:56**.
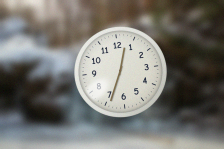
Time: **12:34**
